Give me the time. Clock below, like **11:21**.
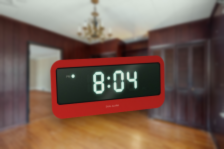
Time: **8:04**
